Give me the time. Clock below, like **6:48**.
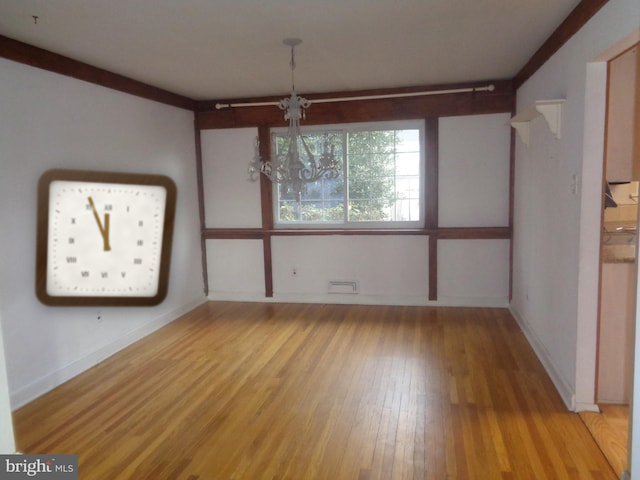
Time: **11:56**
